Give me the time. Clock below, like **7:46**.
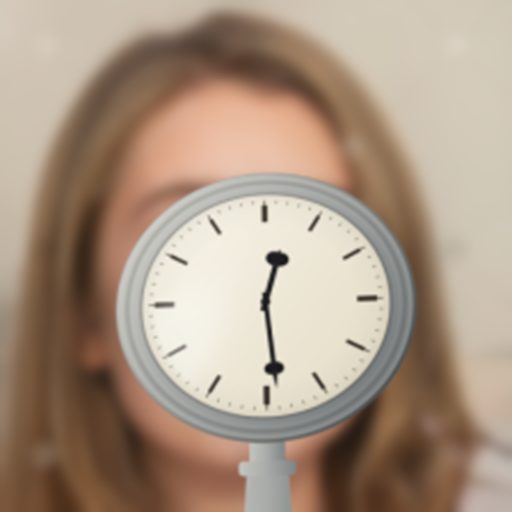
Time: **12:29**
